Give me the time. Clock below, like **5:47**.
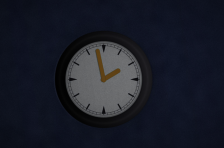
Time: **1:58**
